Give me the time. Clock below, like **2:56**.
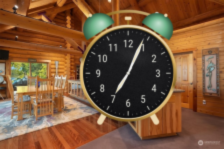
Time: **7:04**
